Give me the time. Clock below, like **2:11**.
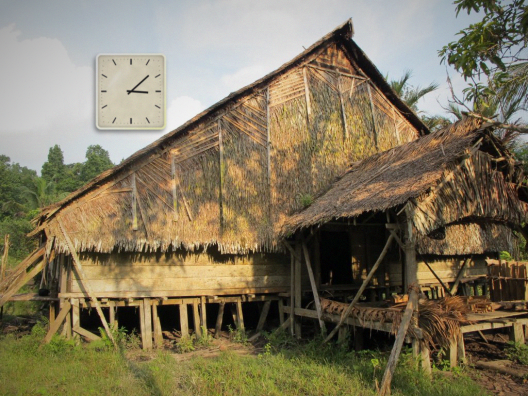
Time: **3:08**
